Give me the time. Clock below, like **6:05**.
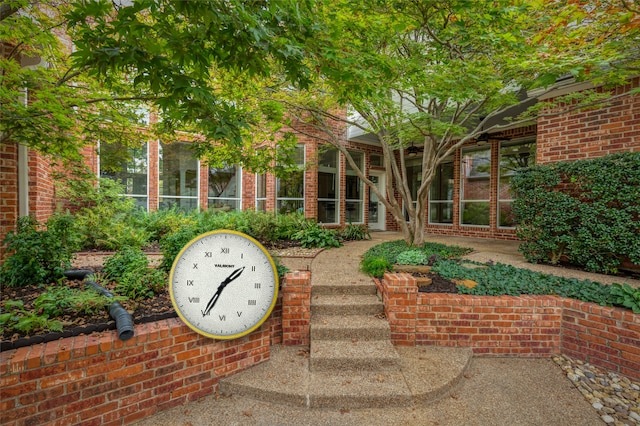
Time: **1:35**
